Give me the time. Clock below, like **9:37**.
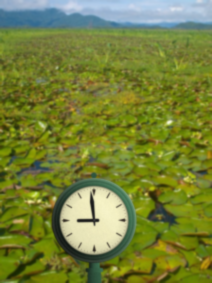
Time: **8:59**
